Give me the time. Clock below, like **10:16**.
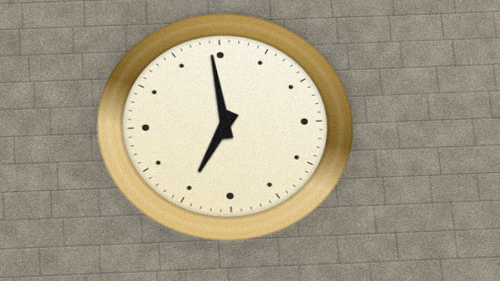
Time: **6:59**
